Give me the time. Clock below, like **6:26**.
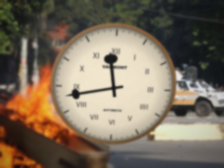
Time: **11:43**
